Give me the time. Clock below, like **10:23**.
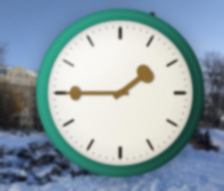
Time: **1:45**
